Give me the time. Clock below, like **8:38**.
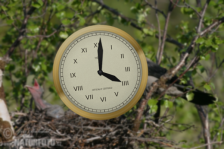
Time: **4:01**
